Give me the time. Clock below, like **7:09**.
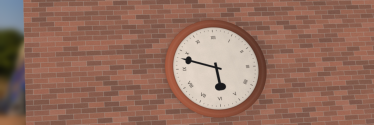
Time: **5:48**
